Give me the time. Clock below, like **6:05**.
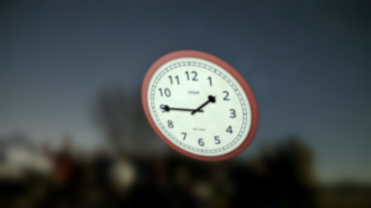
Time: **1:45**
